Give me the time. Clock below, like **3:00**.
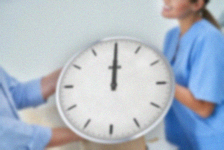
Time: **12:00**
